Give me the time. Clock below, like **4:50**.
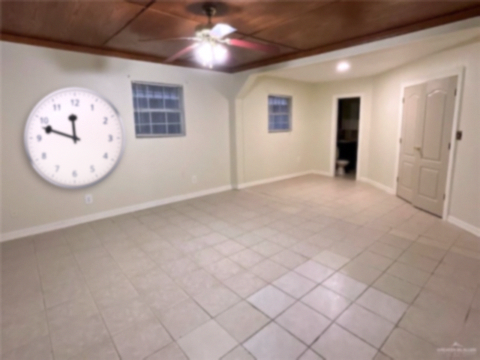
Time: **11:48**
